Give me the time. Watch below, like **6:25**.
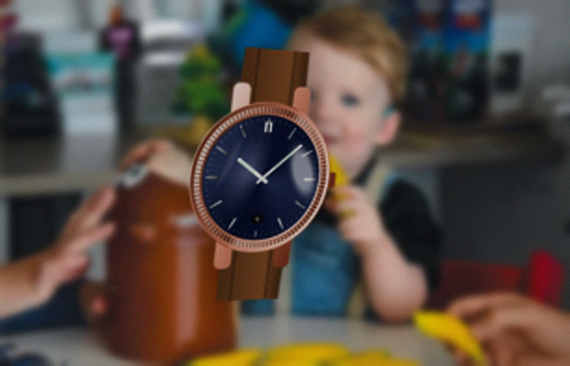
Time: **10:08**
